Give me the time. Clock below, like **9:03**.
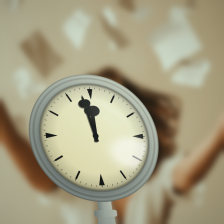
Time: **11:58**
